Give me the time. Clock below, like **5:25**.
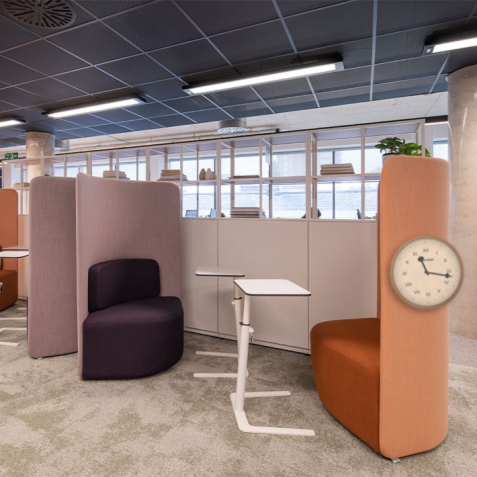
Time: **11:17**
